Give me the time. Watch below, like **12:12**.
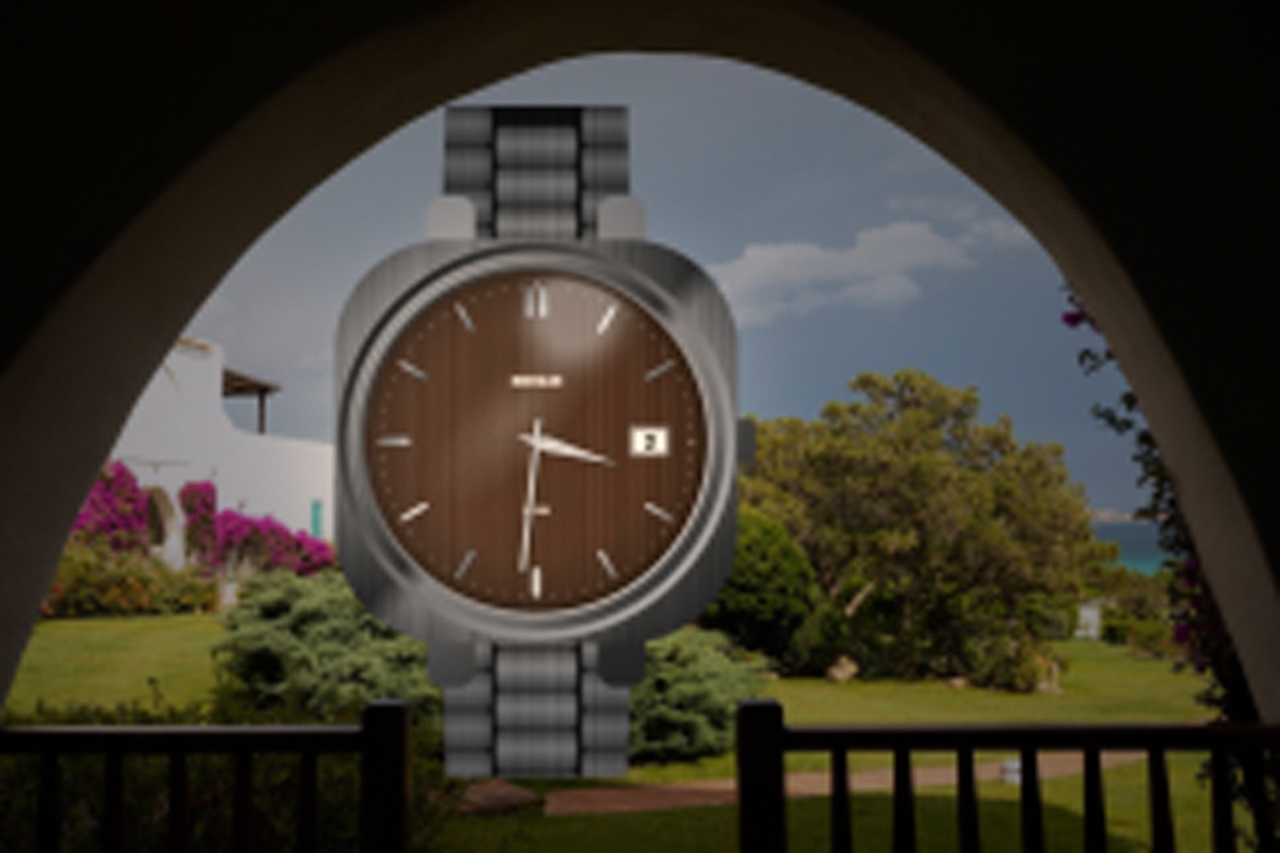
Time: **3:31**
